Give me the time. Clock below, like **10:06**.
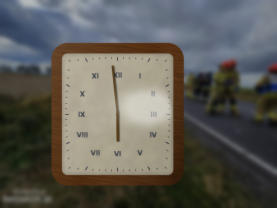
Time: **5:59**
